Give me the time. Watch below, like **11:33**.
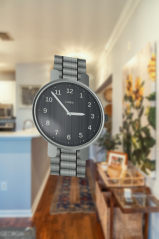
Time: **2:53**
